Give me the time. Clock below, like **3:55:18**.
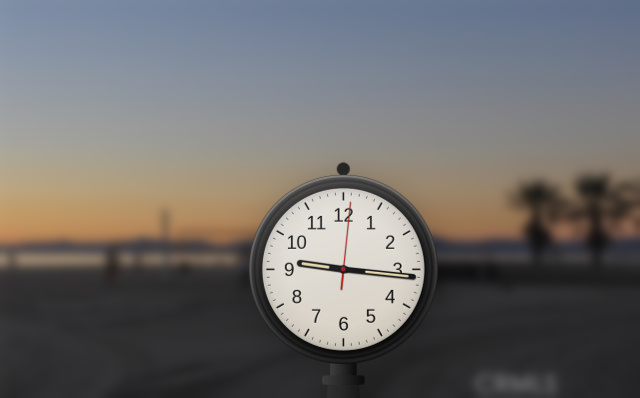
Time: **9:16:01**
